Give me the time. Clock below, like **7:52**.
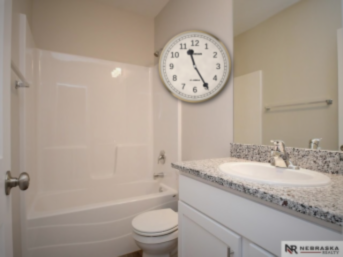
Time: **11:25**
